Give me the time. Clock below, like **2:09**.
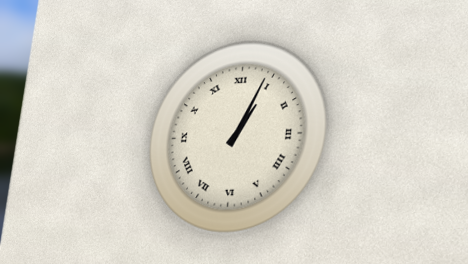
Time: **1:04**
